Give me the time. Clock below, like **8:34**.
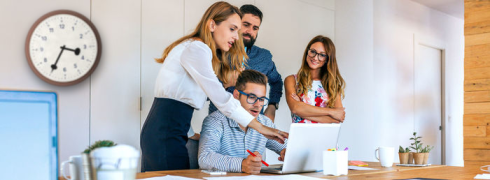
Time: **3:35**
